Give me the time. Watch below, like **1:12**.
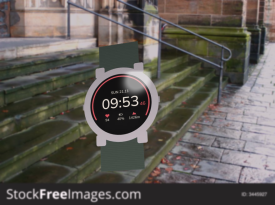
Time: **9:53**
